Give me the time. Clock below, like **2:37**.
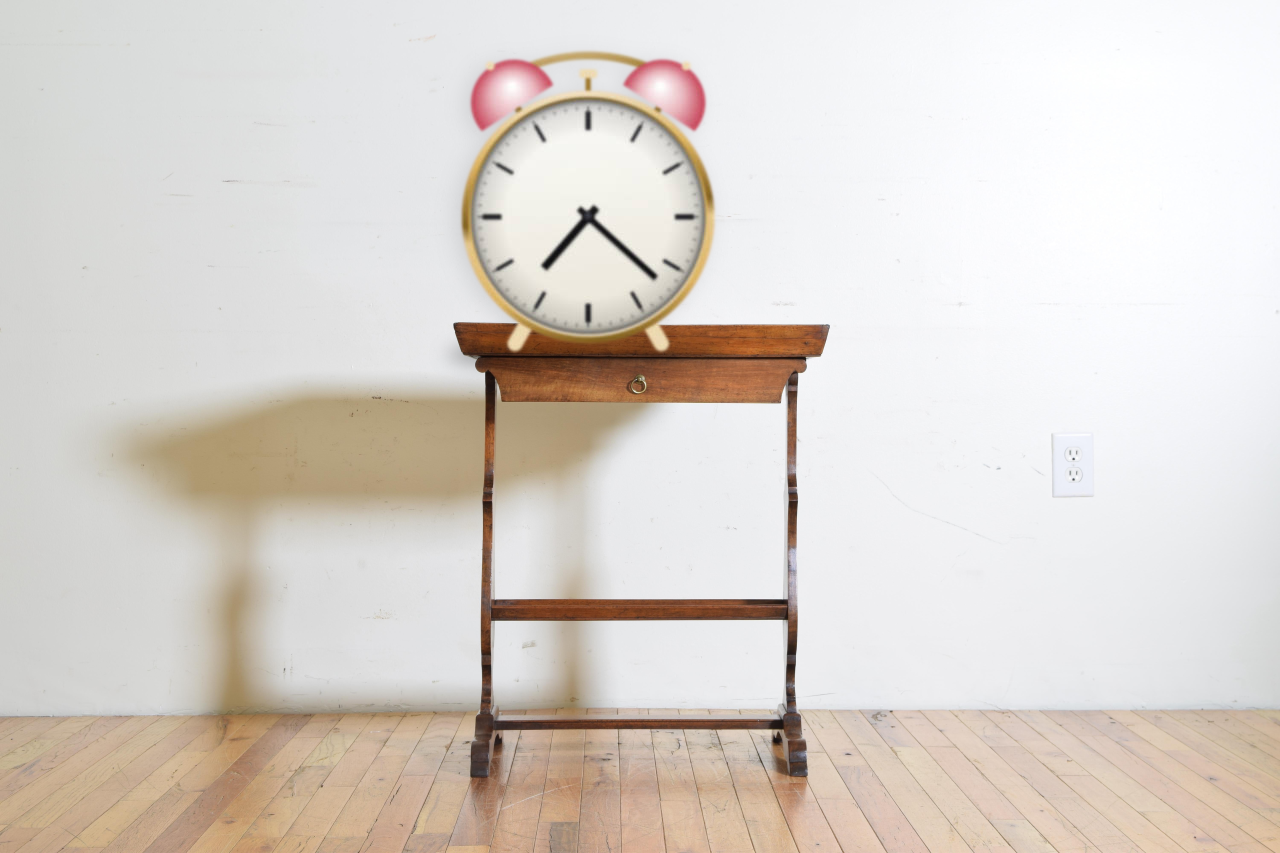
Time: **7:22**
